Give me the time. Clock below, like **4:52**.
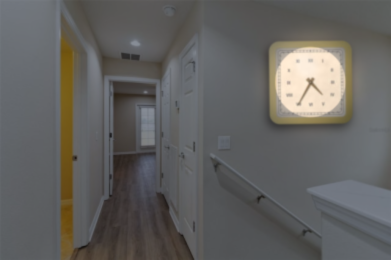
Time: **4:35**
